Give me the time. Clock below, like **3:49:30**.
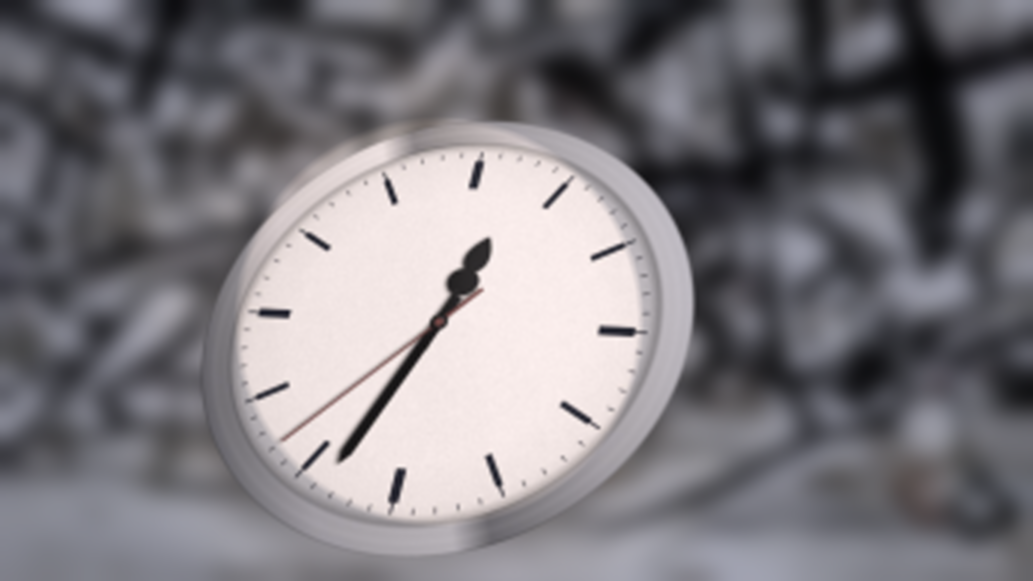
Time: **12:33:37**
